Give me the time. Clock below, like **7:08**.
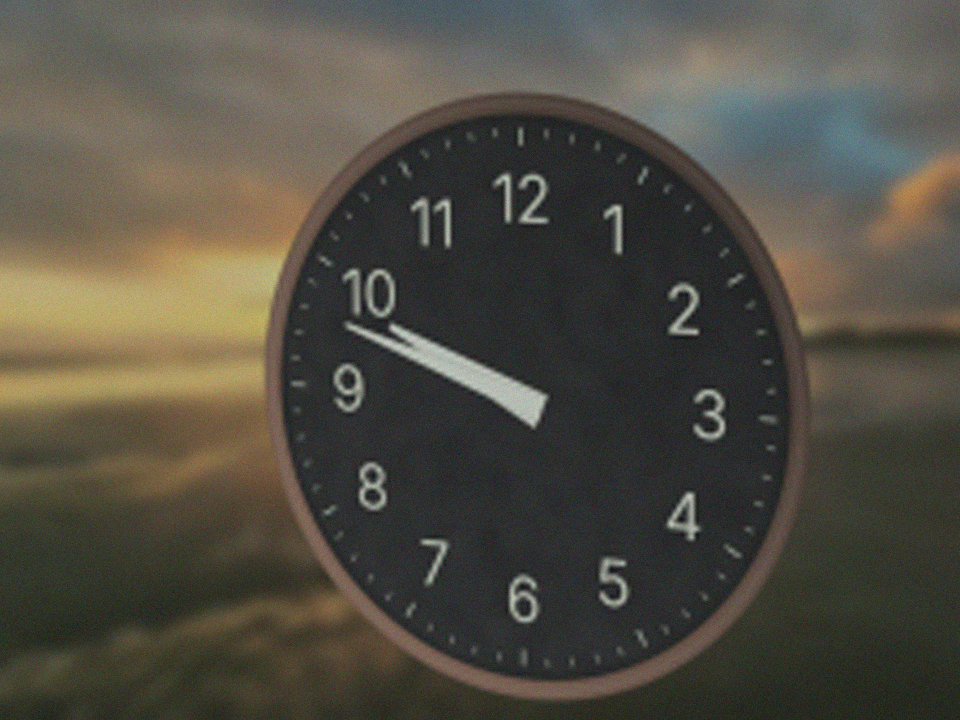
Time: **9:48**
